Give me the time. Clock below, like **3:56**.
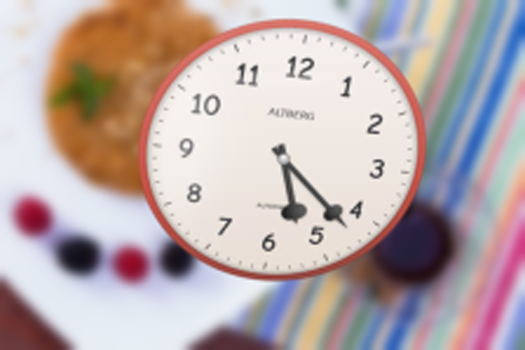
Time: **5:22**
